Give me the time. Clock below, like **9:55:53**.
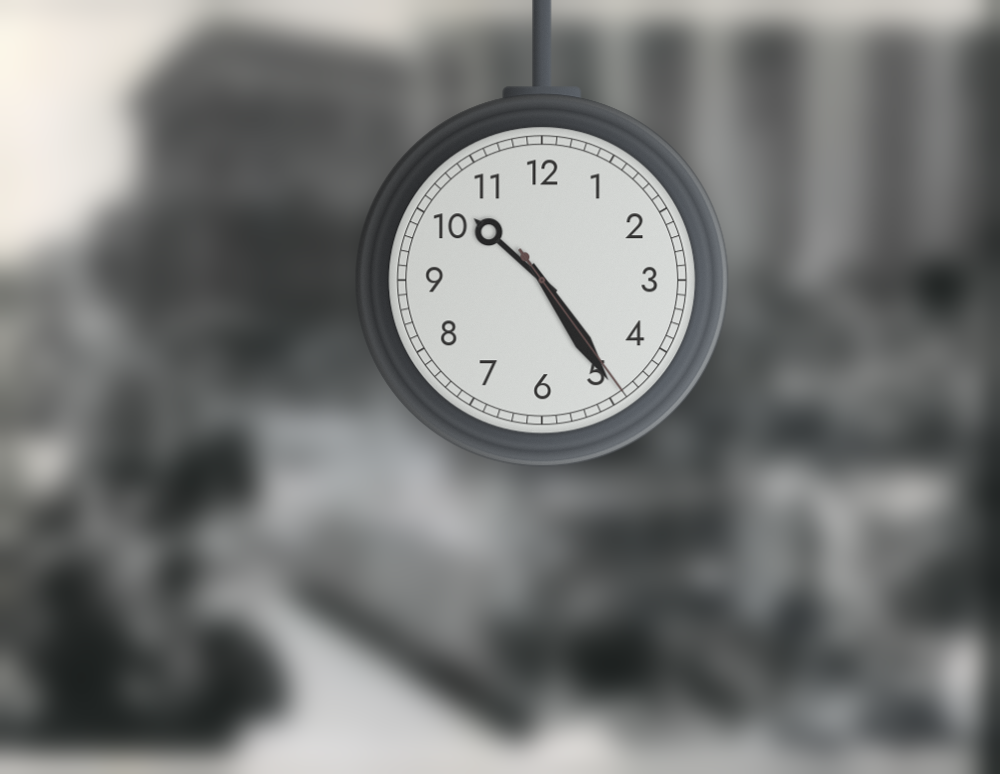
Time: **10:24:24**
